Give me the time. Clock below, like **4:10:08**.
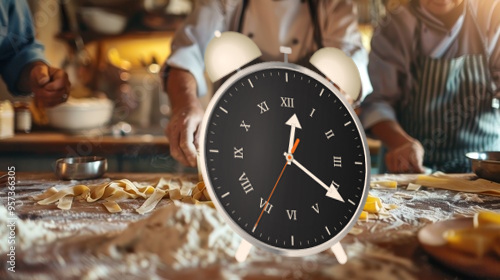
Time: **12:20:35**
